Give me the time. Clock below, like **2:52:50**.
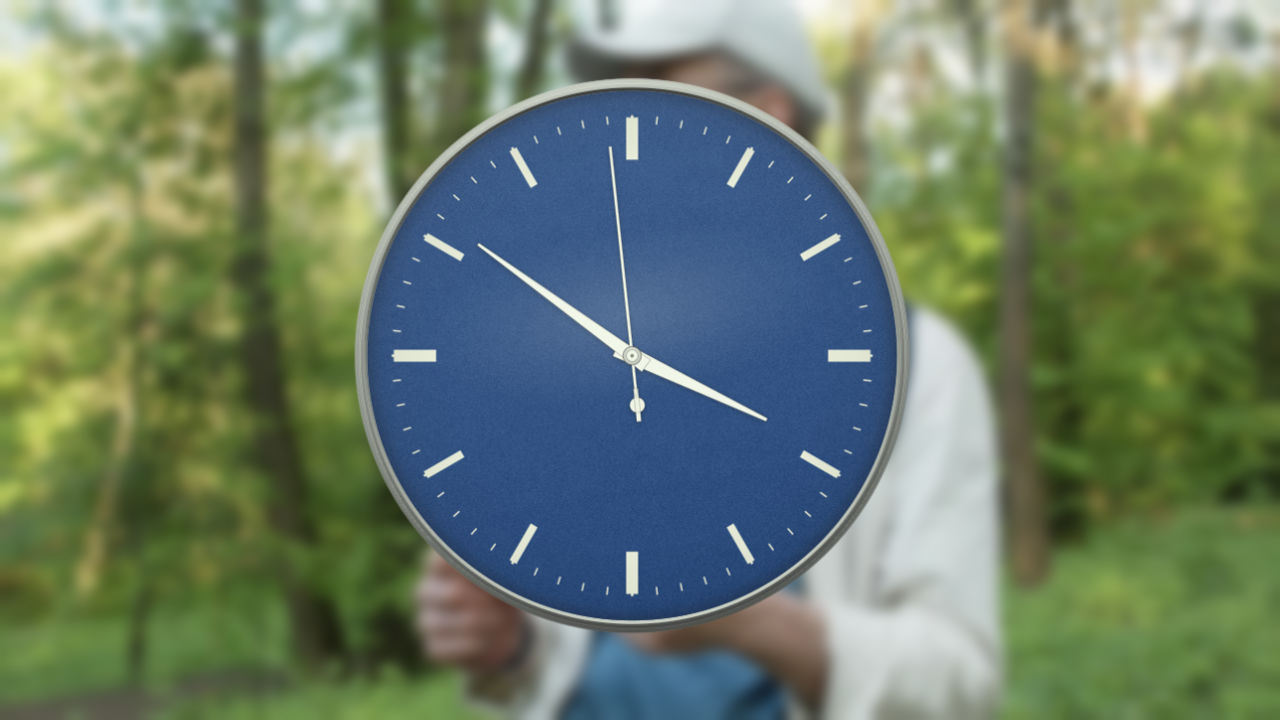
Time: **3:50:59**
